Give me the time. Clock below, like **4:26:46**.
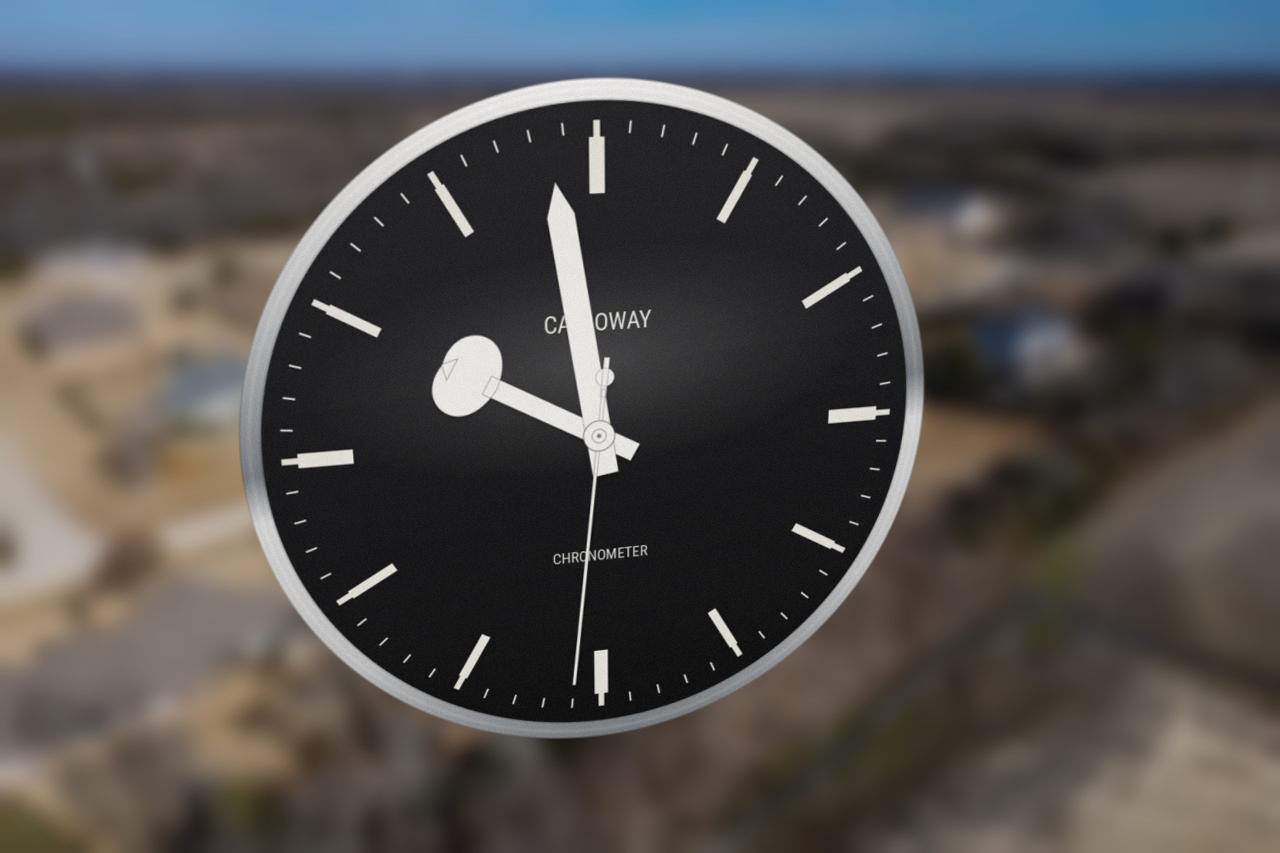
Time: **9:58:31**
